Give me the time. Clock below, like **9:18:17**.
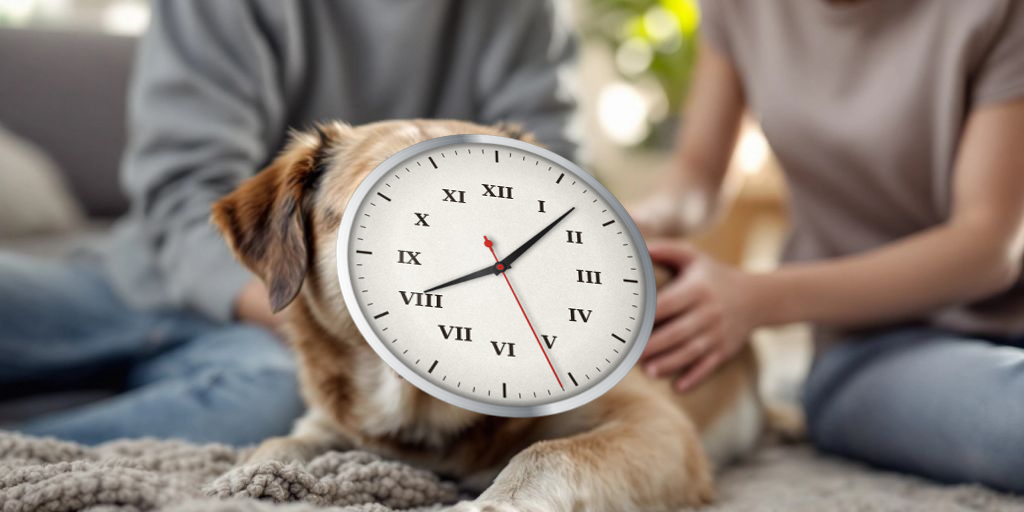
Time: **8:07:26**
